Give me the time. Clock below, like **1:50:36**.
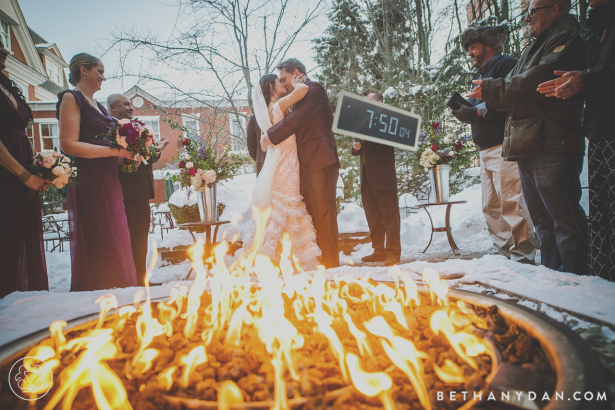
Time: **7:50:04**
